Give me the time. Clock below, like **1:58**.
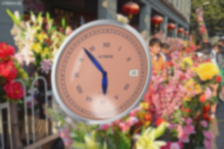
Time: **5:53**
